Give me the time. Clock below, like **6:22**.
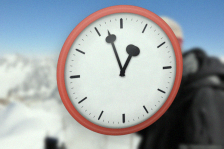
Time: **12:57**
